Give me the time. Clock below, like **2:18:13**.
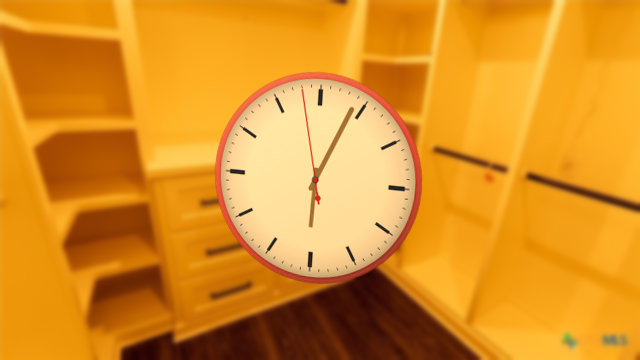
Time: **6:03:58**
